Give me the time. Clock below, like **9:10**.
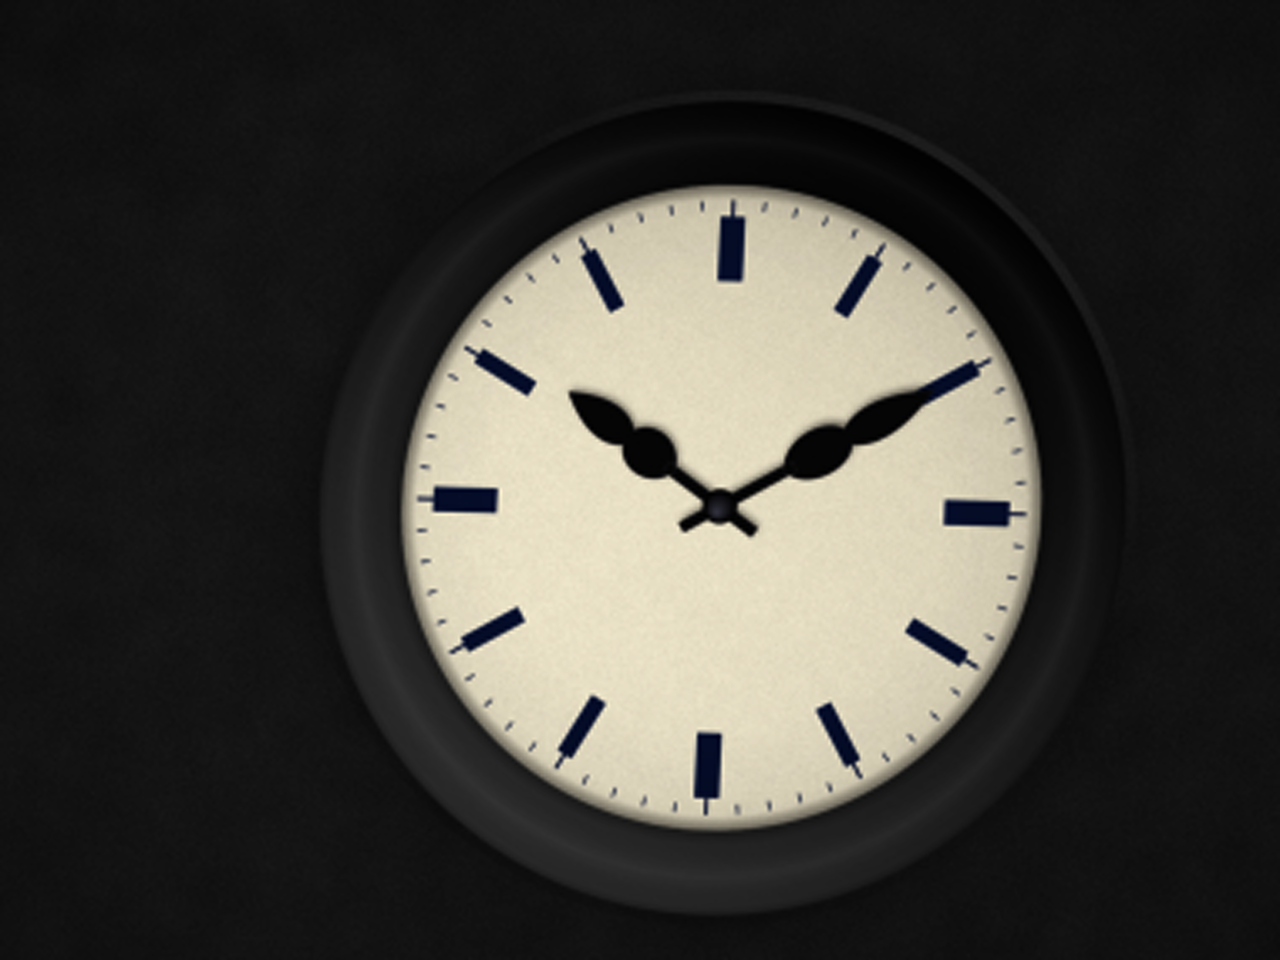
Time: **10:10**
